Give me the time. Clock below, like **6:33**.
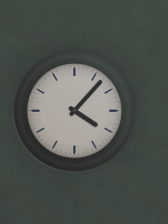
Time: **4:07**
